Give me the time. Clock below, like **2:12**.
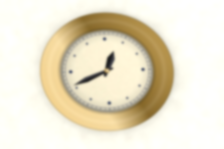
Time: **12:41**
